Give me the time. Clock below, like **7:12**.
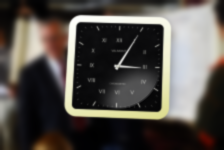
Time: **3:05**
